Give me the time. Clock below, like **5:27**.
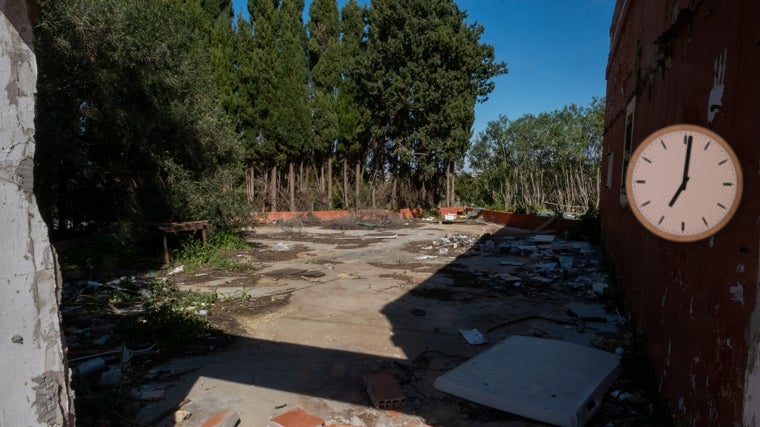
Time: **7:01**
